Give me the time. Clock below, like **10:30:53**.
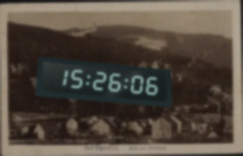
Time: **15:26:06**
